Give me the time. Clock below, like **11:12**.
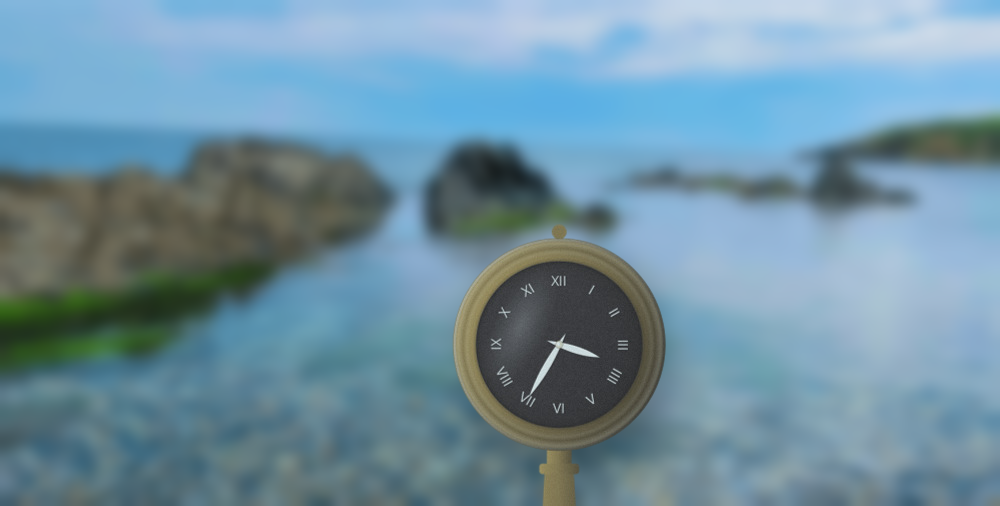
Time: **3:35**
